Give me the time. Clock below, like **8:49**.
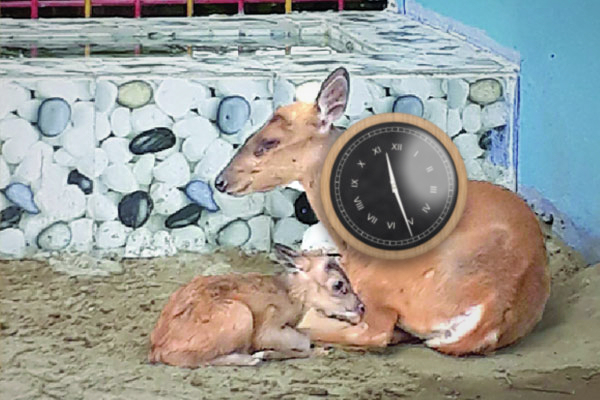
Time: **11:26**
